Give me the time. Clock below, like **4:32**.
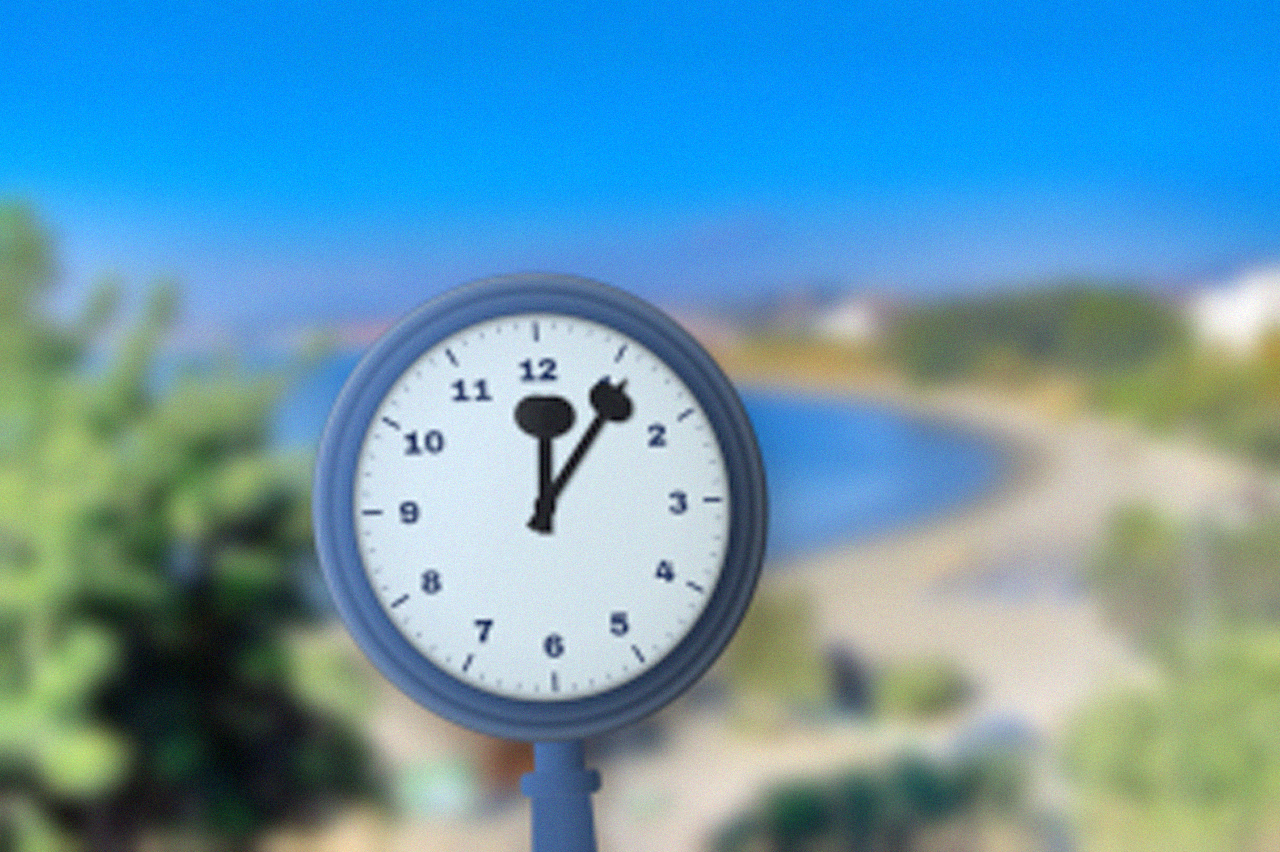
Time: **12:06**
